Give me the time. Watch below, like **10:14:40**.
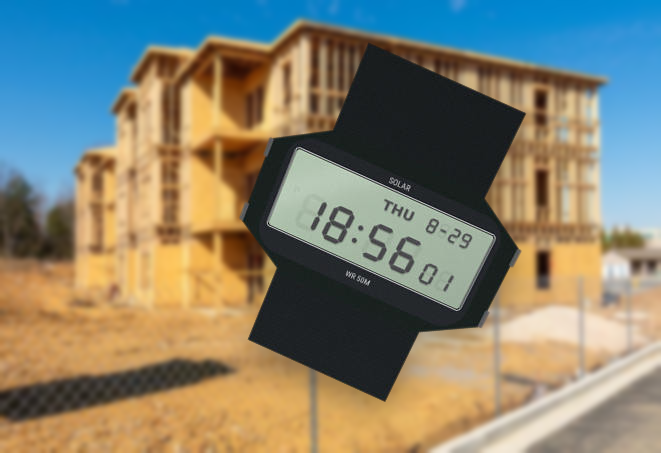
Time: **18:56:01**
